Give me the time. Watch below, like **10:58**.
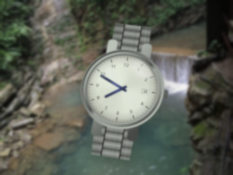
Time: **7:49**
